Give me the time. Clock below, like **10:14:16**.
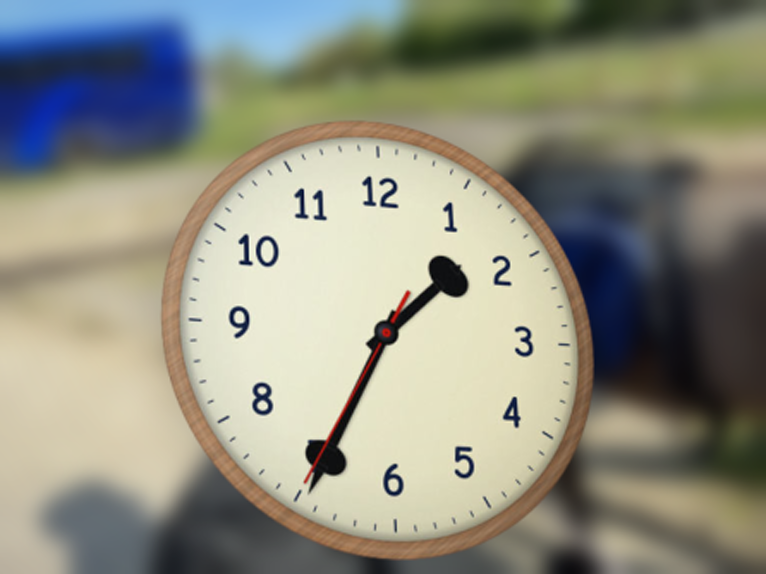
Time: **1:34:35**
